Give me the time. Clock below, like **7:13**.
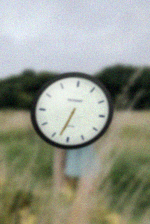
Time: **6:33**
